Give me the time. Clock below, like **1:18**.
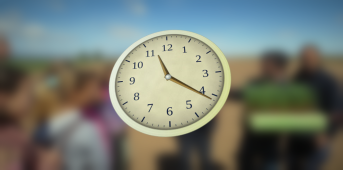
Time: **11:21**
